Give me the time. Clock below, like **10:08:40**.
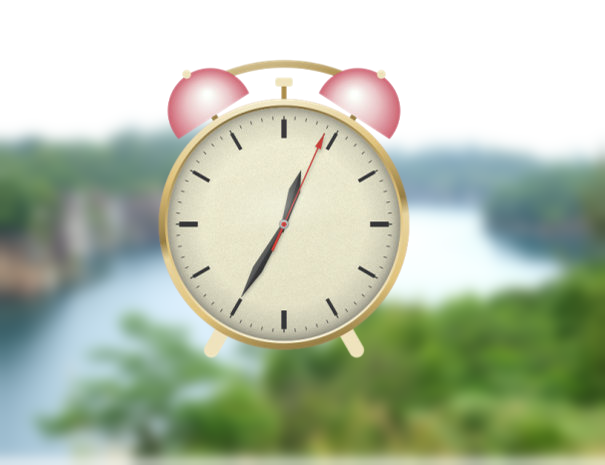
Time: **12:35:04**
